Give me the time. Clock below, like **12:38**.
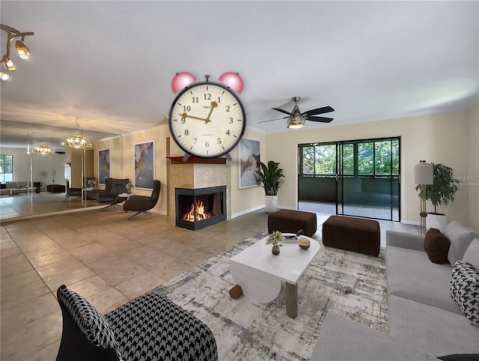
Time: **12:47**
